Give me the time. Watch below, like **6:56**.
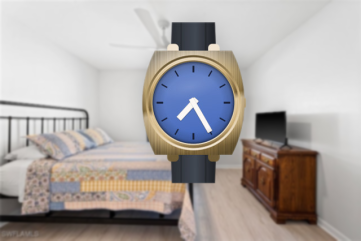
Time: **7:25**
